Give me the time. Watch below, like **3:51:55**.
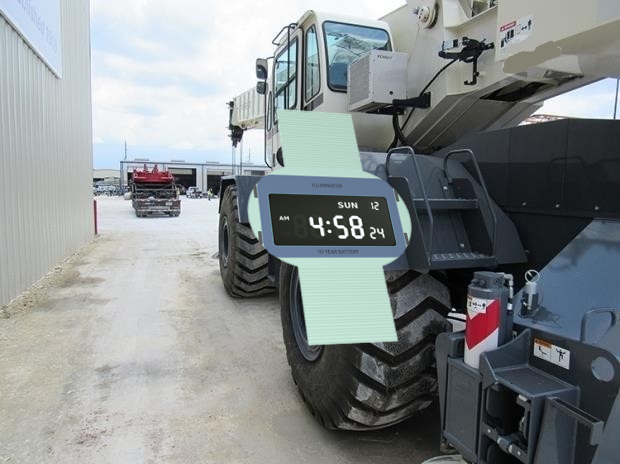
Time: **4:58:24**
